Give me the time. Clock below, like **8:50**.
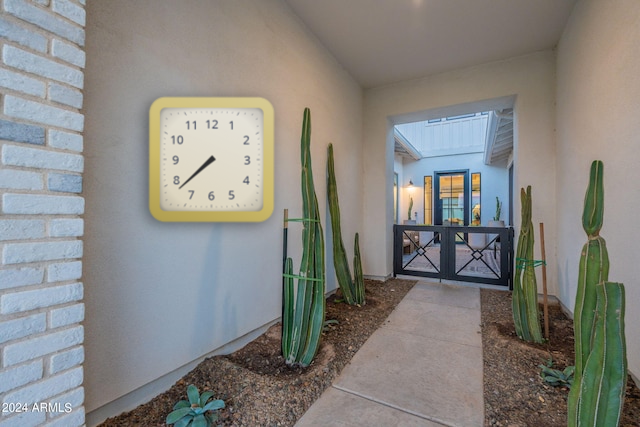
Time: **7:38**
